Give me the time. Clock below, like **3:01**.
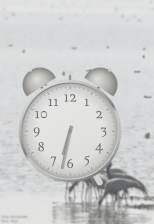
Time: **6:32**
